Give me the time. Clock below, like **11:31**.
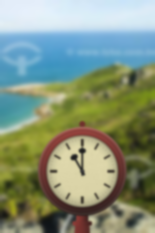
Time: **11:00**
